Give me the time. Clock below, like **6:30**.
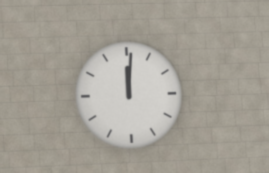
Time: **12:01**
